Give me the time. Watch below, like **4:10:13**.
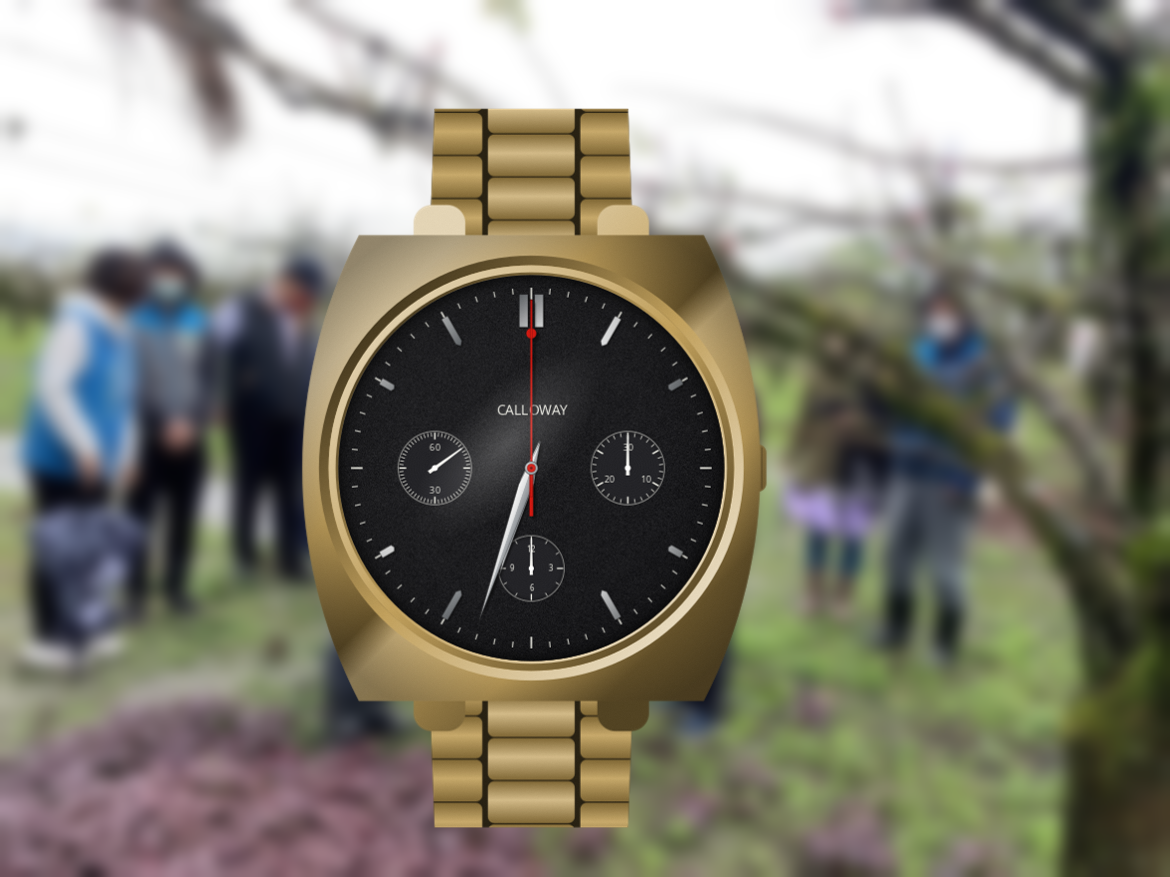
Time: **6:33:09**
